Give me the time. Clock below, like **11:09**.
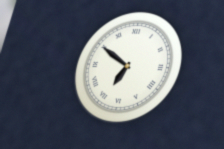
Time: **6:50**
